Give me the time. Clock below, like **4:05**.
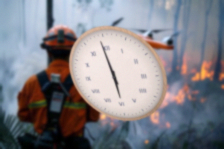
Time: **5:59**
